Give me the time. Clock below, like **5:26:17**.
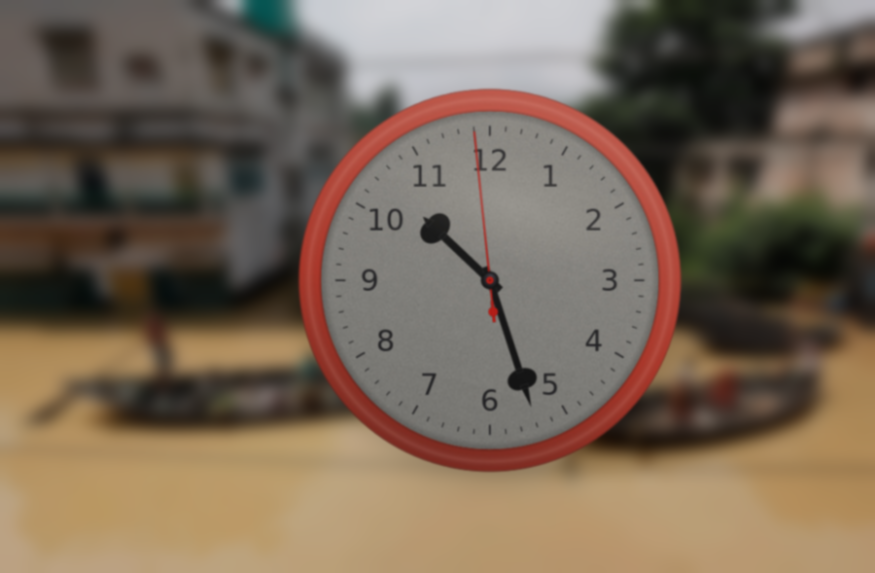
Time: **10:26:59**
